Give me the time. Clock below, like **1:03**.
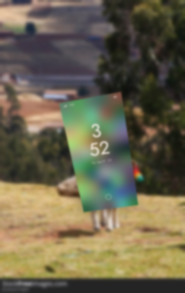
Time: **3:52**
